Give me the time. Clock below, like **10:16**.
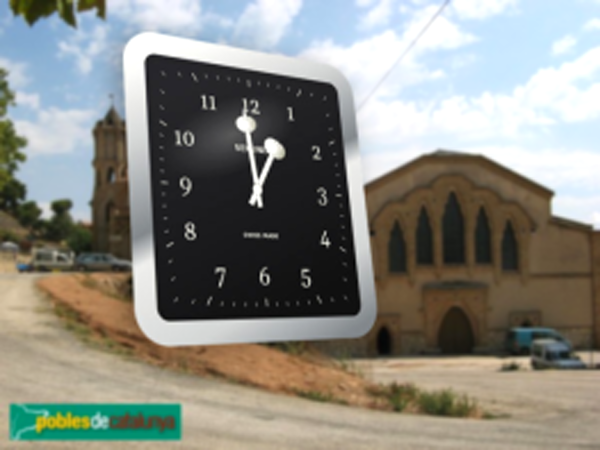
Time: **12:59**
